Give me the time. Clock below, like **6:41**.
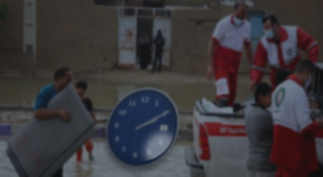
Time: **2:10**
